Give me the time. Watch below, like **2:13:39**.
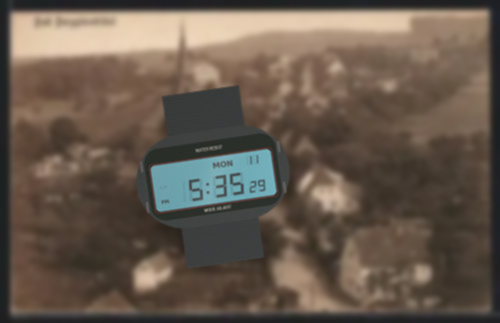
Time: **5:35:29**
